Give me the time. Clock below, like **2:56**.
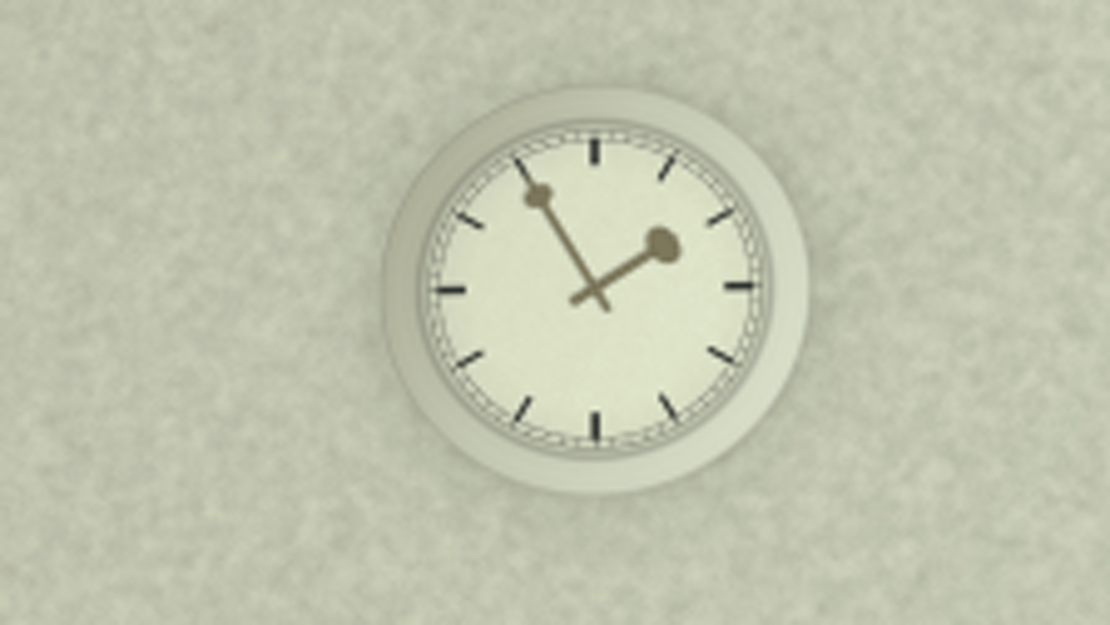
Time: **1:55**
